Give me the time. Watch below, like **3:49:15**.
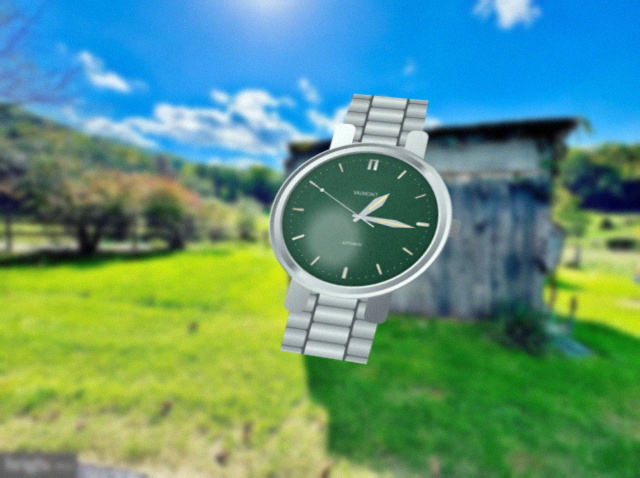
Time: **1:15:50**
